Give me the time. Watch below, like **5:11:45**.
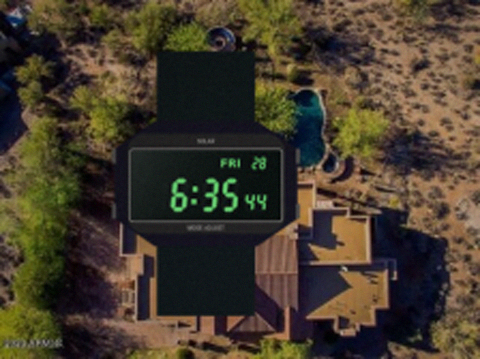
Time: **6:35:44**
